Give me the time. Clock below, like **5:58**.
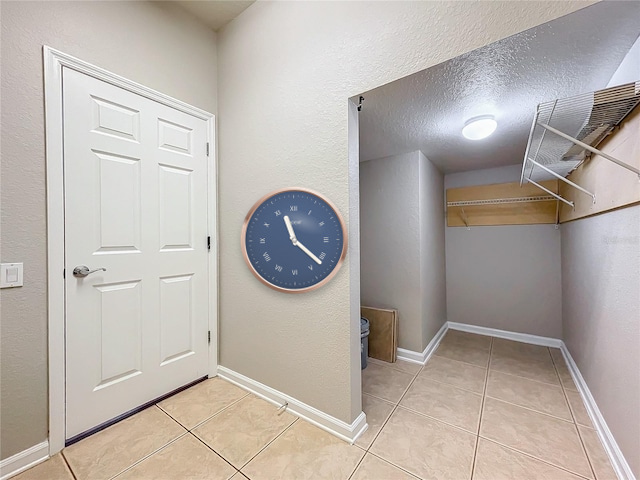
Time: **11:22**
